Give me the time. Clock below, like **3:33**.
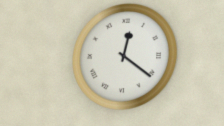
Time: **12:21**
